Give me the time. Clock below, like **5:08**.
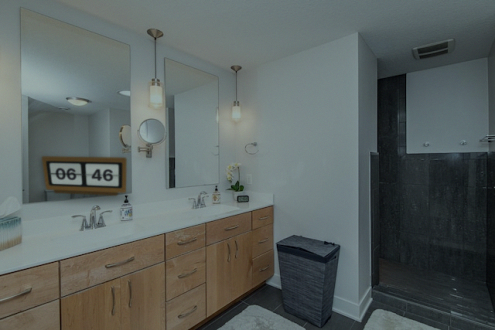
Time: **6:46**
